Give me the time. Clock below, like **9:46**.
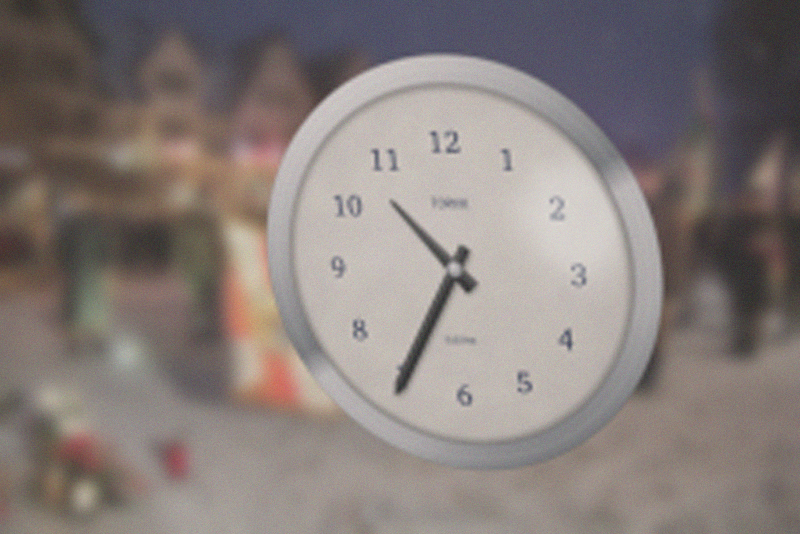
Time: **10:35**
